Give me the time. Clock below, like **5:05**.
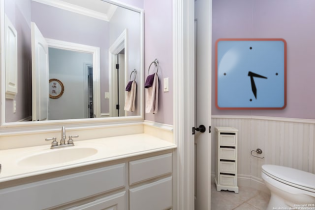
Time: **3:28**
